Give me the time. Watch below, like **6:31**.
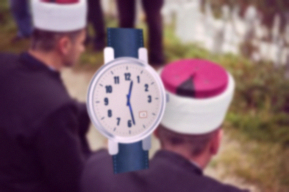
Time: **12:28**
